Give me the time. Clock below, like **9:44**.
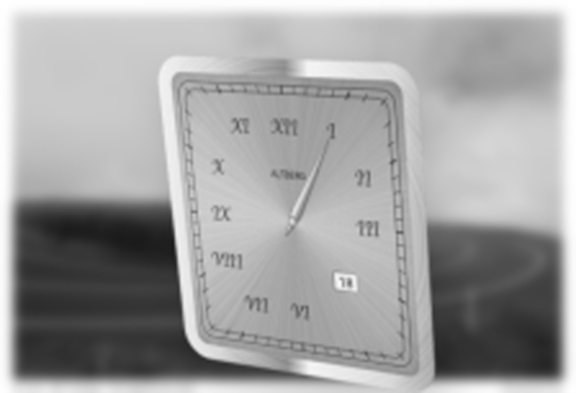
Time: **1:05**
